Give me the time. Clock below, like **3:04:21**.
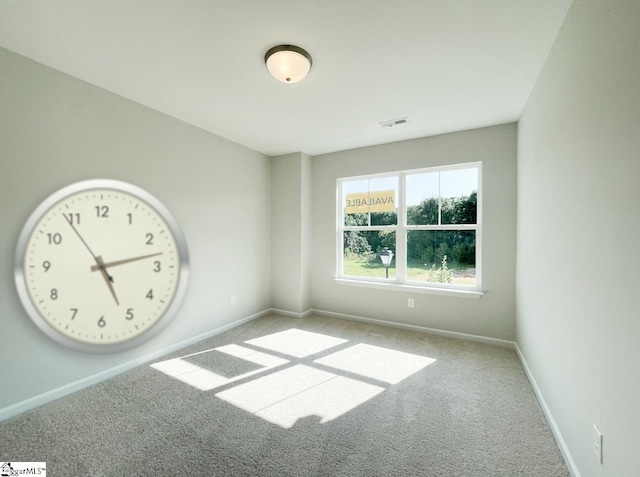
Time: **5:12:54**
